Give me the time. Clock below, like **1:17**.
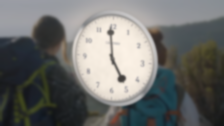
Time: **4:59**
